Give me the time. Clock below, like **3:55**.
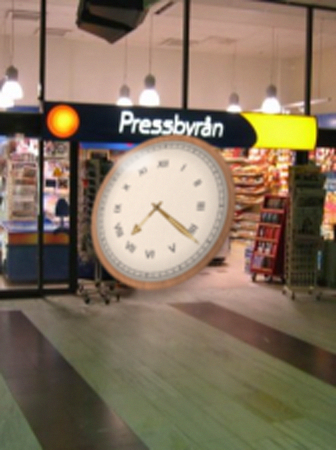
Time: **7:21**
